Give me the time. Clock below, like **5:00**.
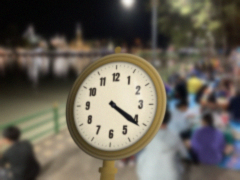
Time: **4:21**
